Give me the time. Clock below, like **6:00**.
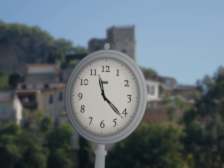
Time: **11:22**
